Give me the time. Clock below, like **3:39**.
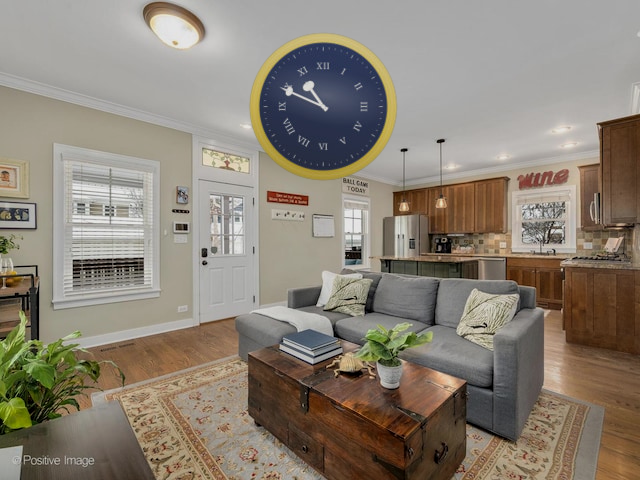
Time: **10:49**
